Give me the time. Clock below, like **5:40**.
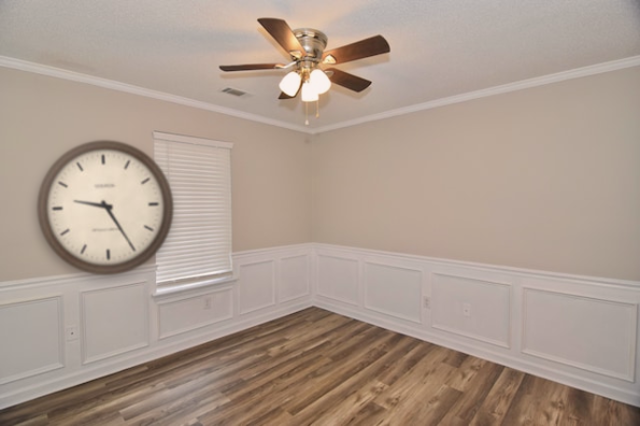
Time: **9:25**
